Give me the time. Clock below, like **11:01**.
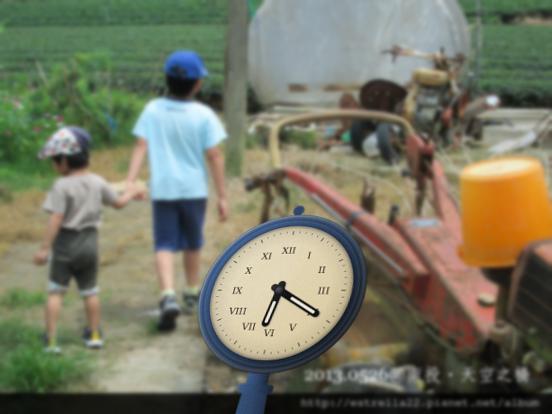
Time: **6:20**
